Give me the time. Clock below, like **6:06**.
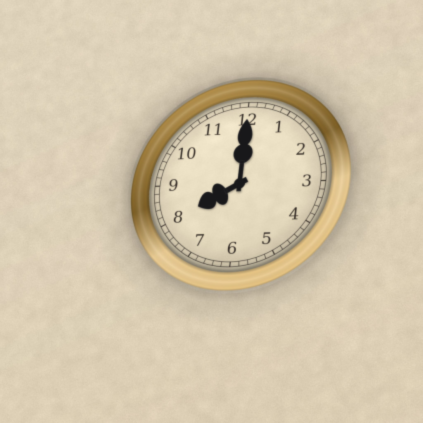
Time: **8:00**
